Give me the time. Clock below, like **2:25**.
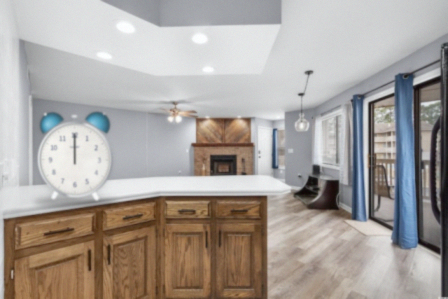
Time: **12:00**
